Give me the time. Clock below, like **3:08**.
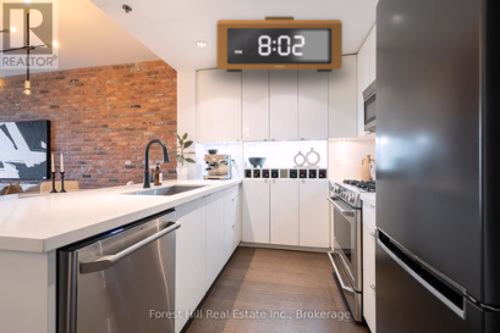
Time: **8:02**
